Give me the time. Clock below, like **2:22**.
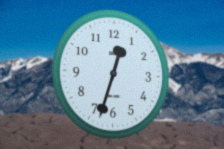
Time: **12:33**
